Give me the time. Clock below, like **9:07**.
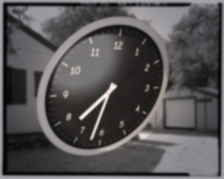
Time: **7:32**
